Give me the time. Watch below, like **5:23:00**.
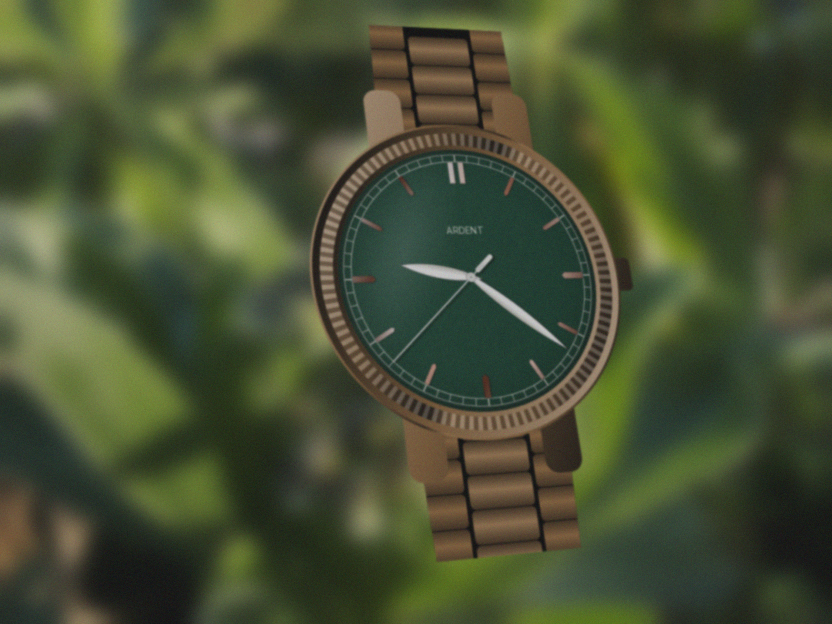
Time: **9:21:38**
